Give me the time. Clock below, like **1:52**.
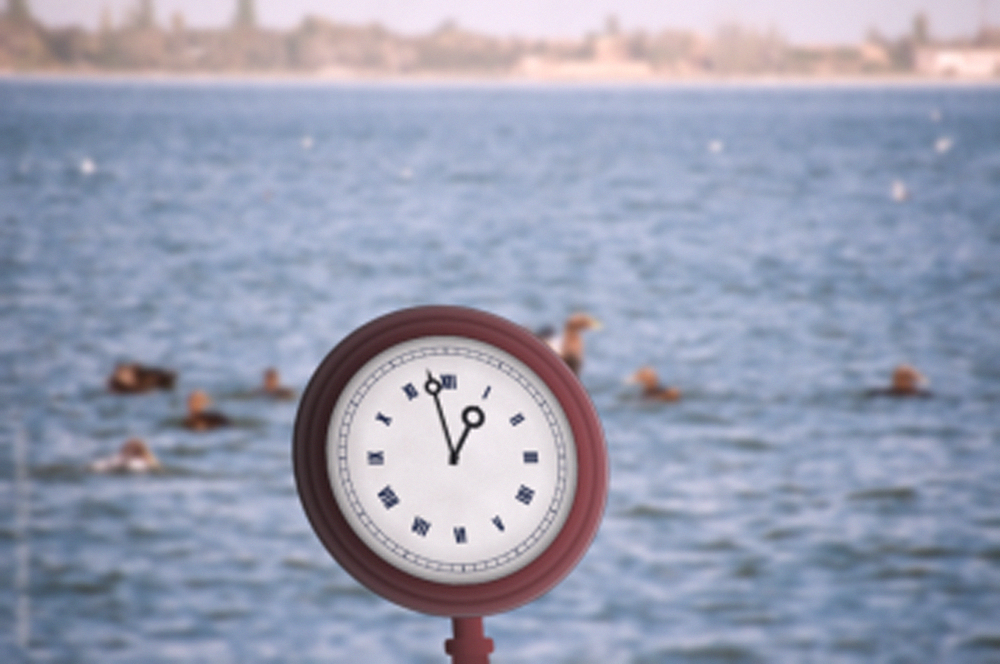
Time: **12:58**
